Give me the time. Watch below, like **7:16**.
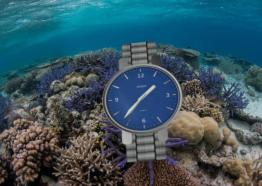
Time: **1:37**
